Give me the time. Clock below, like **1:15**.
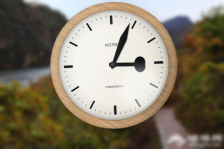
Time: **3:04**
